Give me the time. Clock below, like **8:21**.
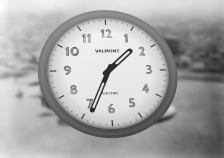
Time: **1:34**
